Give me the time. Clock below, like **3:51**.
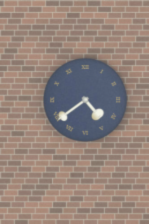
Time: **4:39**
